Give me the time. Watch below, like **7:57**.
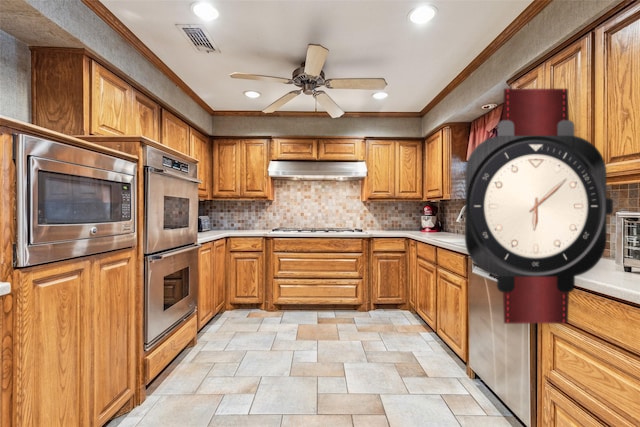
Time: **6:08**
